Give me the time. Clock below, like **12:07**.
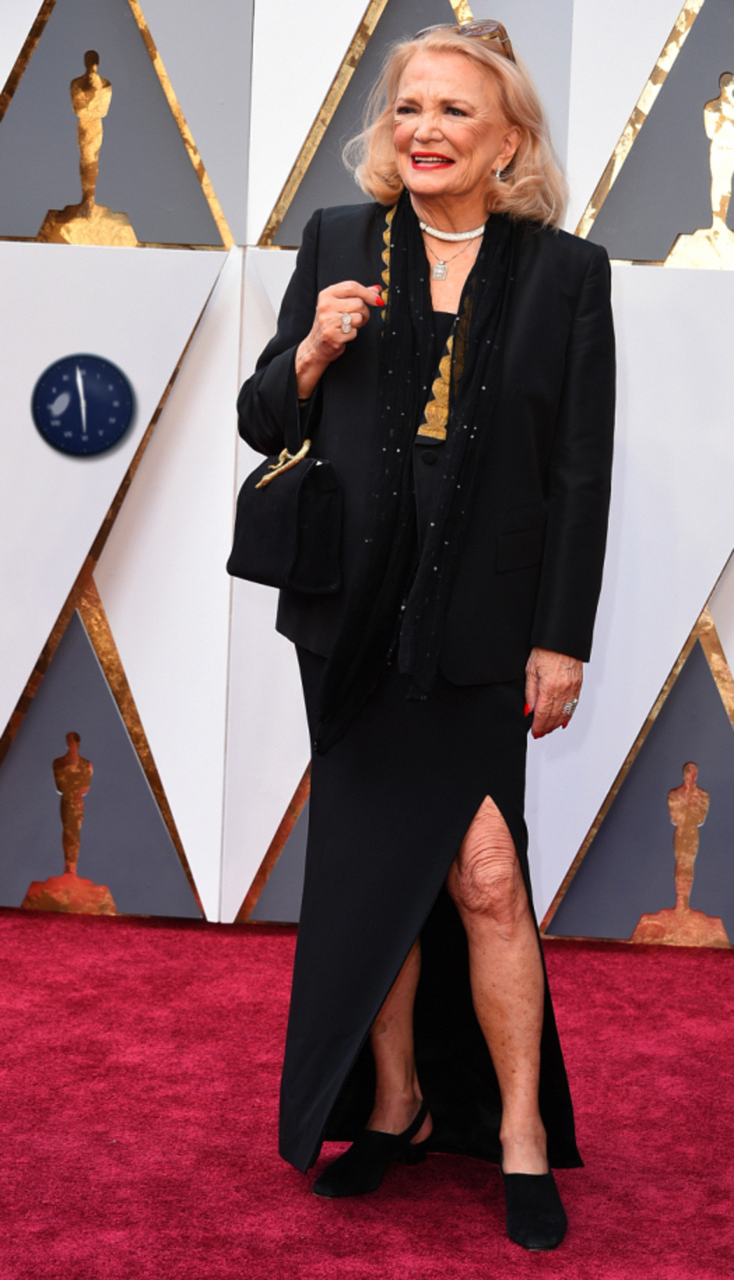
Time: **5:59**
